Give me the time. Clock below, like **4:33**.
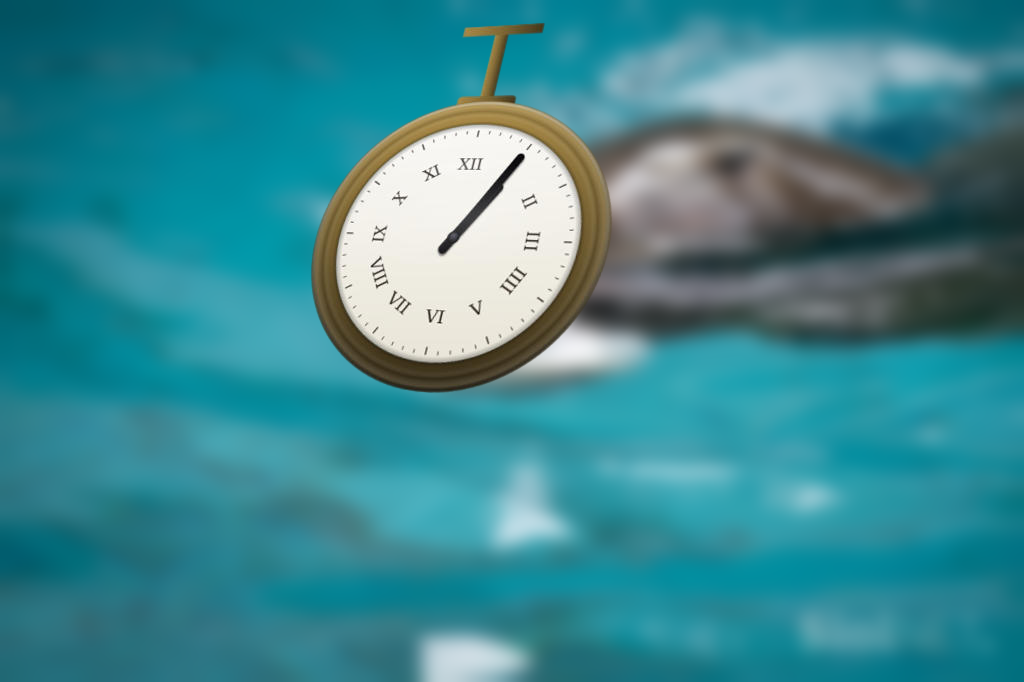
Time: **1:05**
